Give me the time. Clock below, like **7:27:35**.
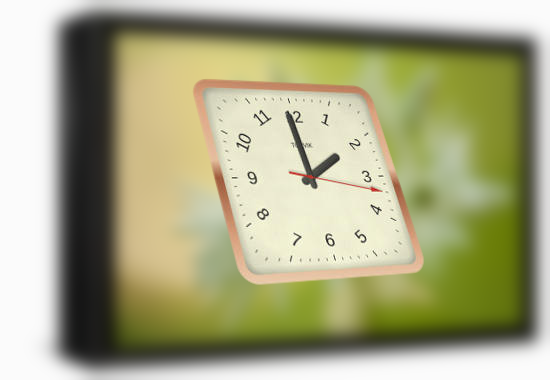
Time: **1:59:17**
